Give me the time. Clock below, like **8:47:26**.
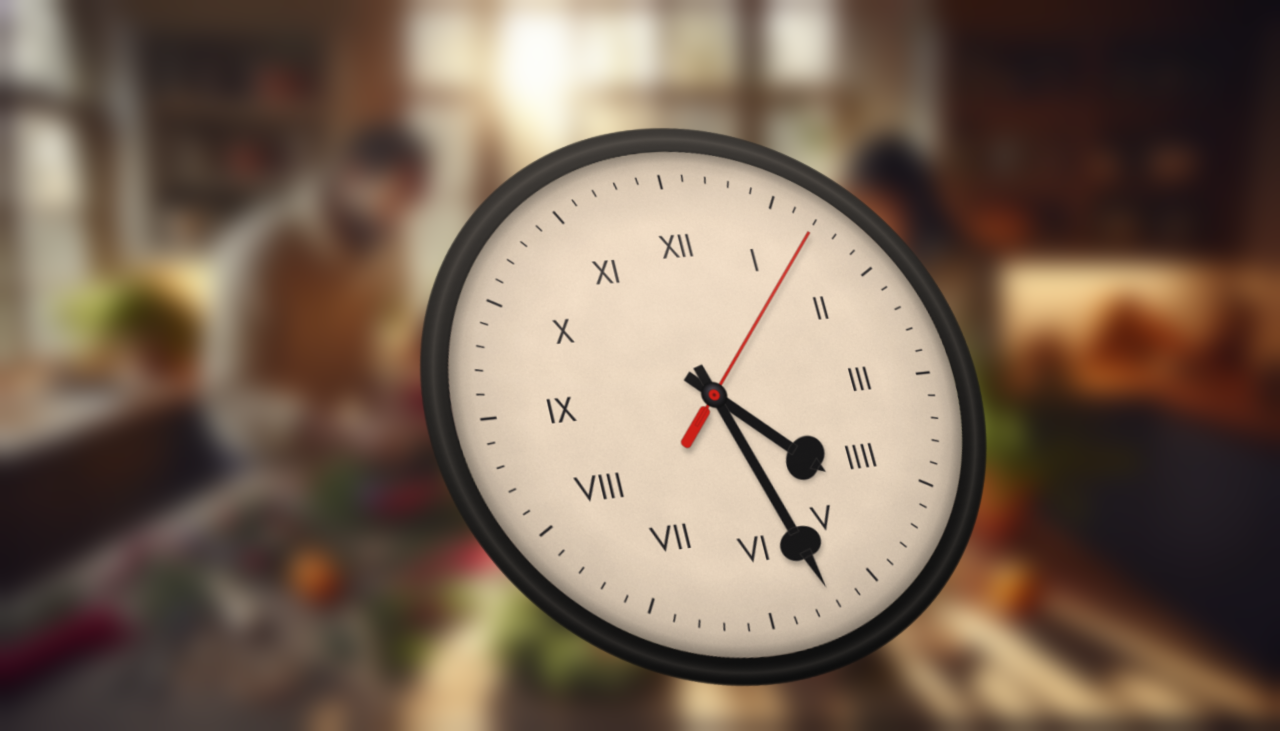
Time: **4:27:07**
